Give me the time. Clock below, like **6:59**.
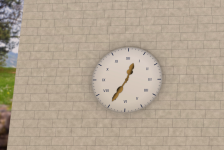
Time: **12:35**
